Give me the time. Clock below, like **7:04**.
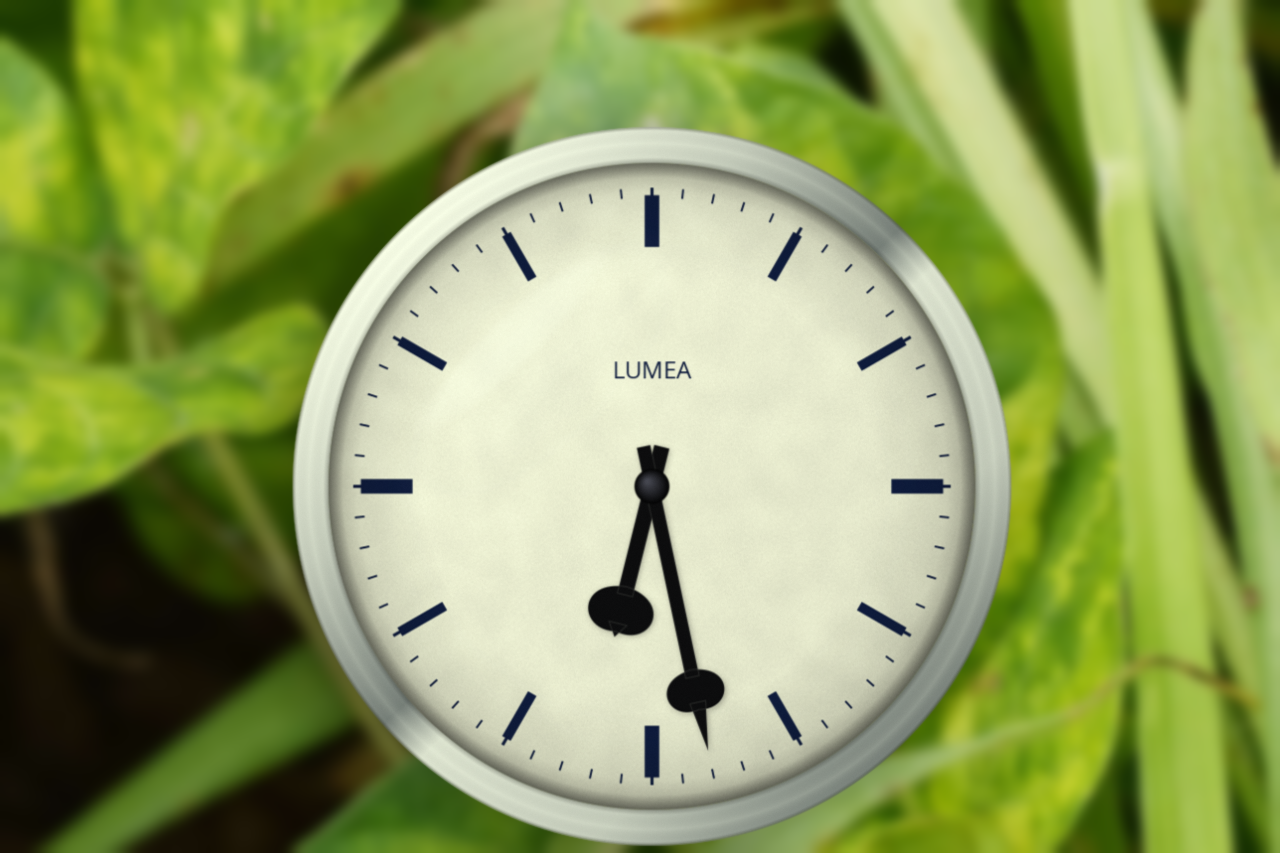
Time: **6:28**
